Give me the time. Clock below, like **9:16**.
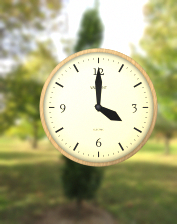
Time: **4:00**
